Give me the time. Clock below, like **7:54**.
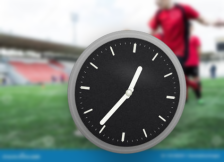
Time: **12:36**
